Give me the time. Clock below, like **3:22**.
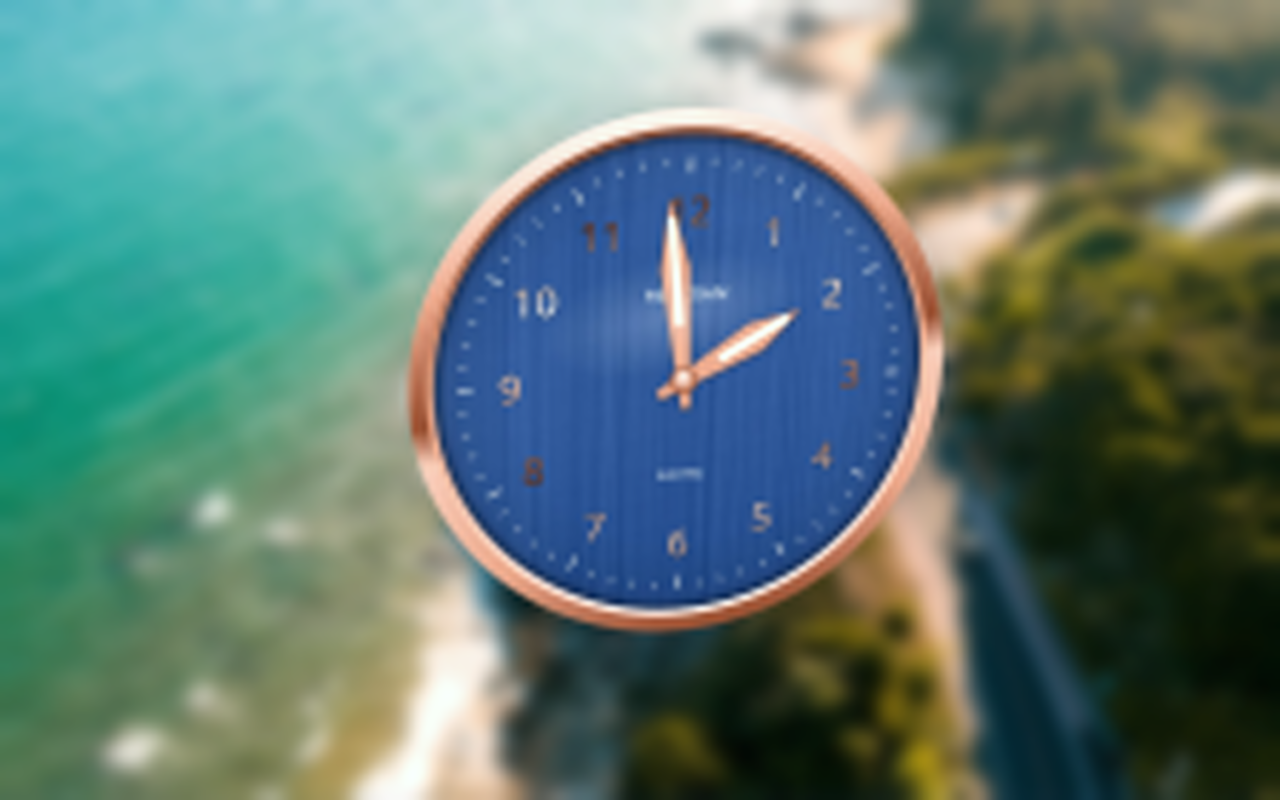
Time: **1:59**
